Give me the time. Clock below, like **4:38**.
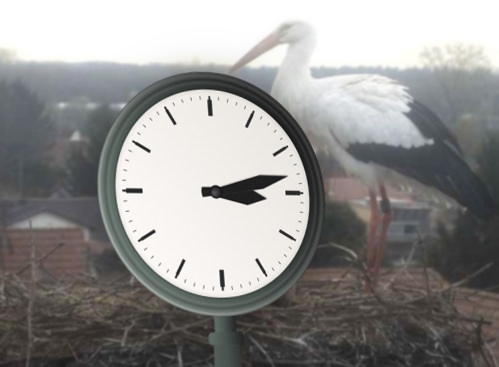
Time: **3:13**
